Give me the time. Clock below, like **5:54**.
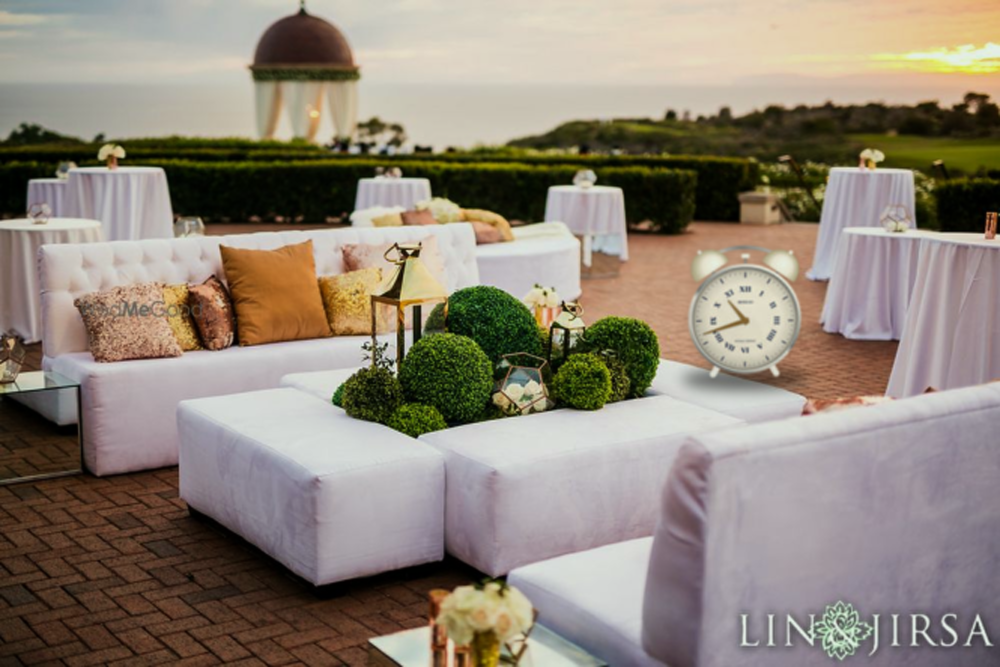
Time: **10:42**
